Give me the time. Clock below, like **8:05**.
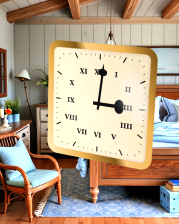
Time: **3:01**
